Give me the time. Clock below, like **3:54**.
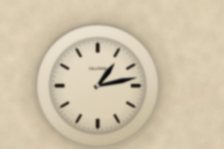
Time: **1:13**
